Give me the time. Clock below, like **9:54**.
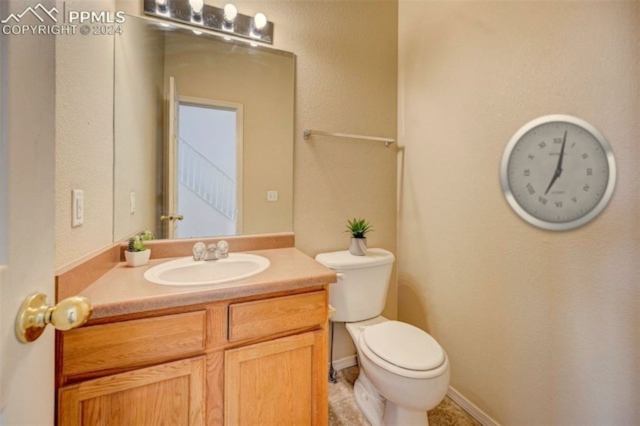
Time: **7:02**
